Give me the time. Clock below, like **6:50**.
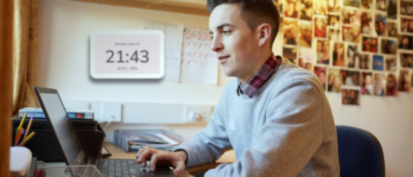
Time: **21:43**
